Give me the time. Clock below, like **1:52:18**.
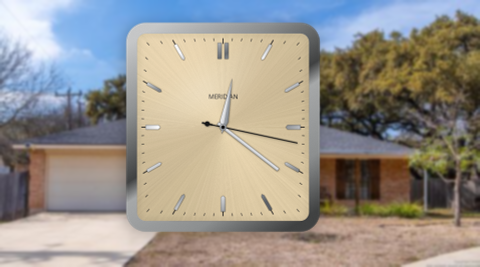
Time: **12:21:17**
